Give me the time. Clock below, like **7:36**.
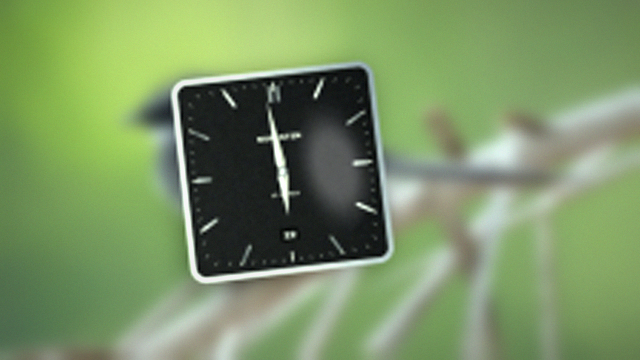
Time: **5:59**
